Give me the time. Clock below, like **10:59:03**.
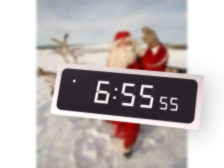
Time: **6:55:55**
